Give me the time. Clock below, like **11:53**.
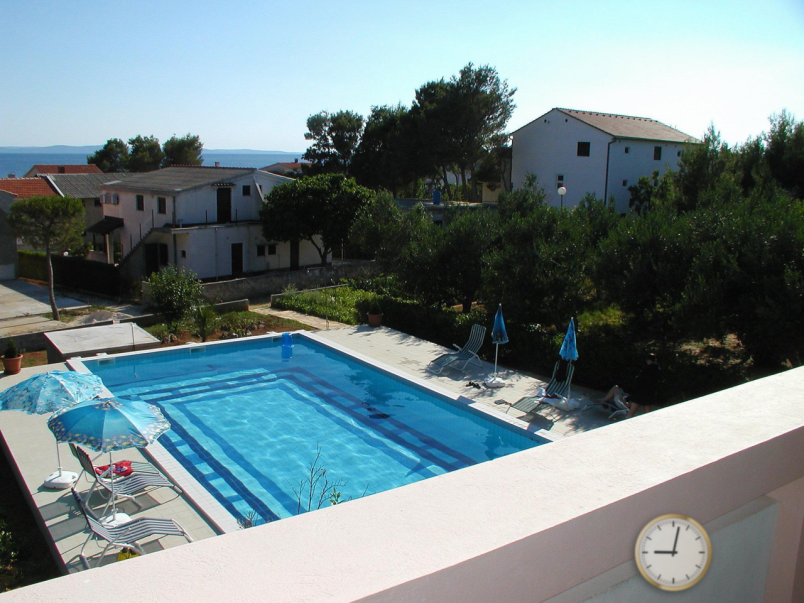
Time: **9:02**
